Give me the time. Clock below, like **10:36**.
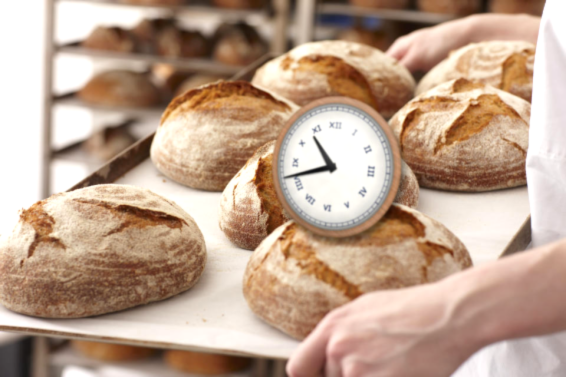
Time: **10:42**
